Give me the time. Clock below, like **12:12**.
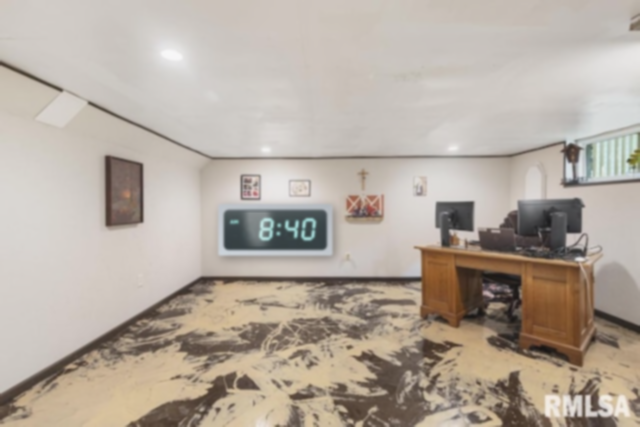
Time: **8:40**
